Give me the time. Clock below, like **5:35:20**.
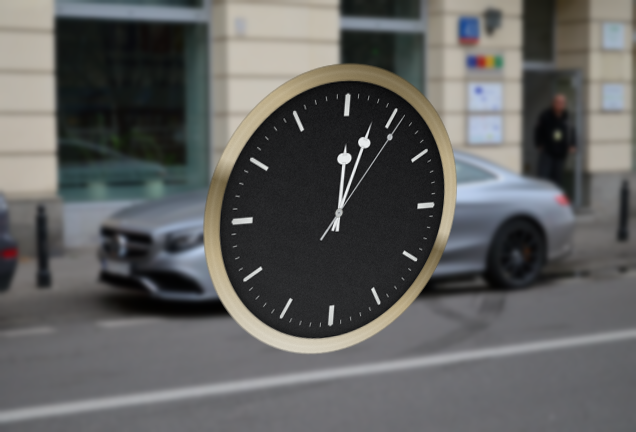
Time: **12:03:06**
